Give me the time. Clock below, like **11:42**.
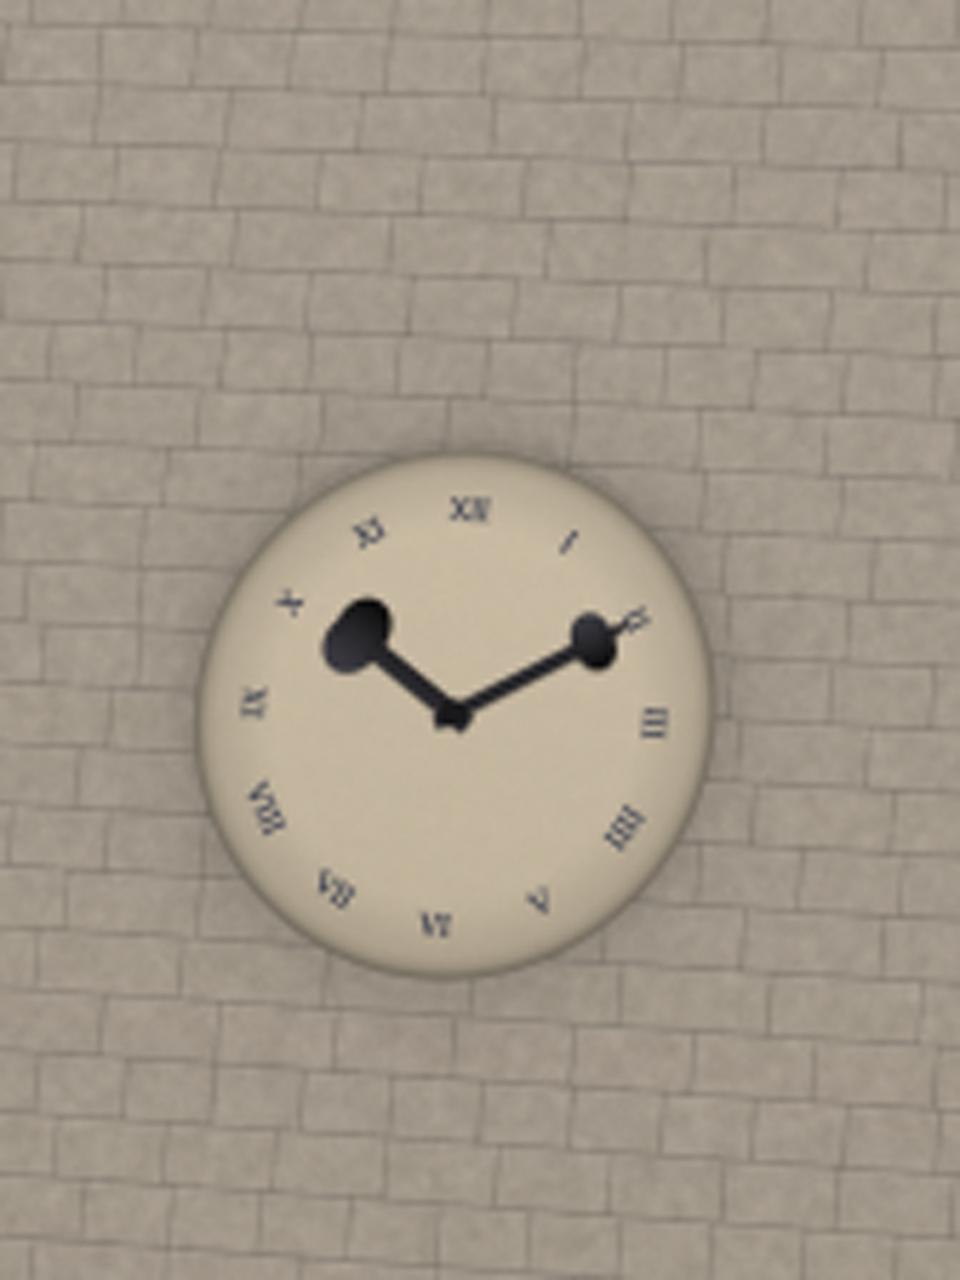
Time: **10:10**
